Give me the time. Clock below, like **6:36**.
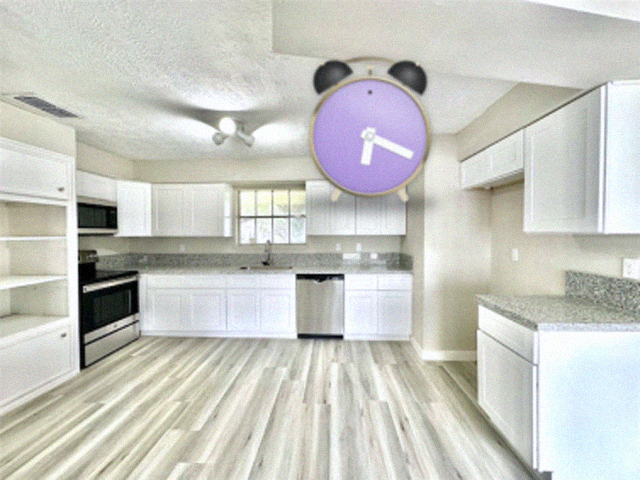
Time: **6:19**
